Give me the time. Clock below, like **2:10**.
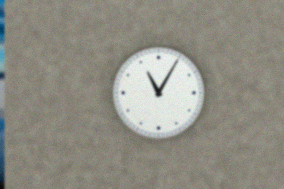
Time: **11:05**
